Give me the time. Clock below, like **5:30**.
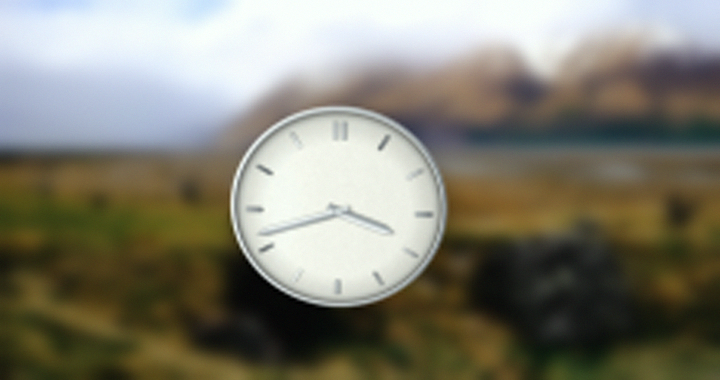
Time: **3:42**
